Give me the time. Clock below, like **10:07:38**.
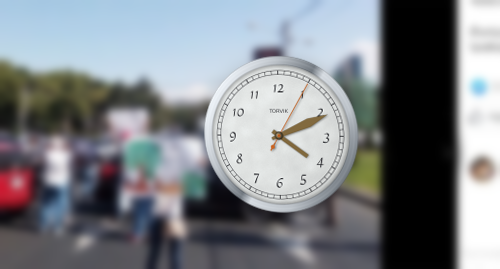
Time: **4:11:05**
